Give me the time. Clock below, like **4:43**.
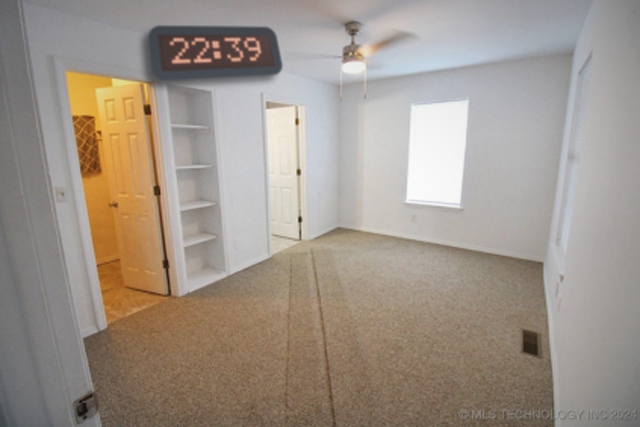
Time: **22:39**
